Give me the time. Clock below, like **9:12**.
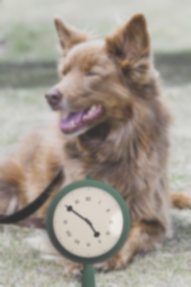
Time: **4:51**
